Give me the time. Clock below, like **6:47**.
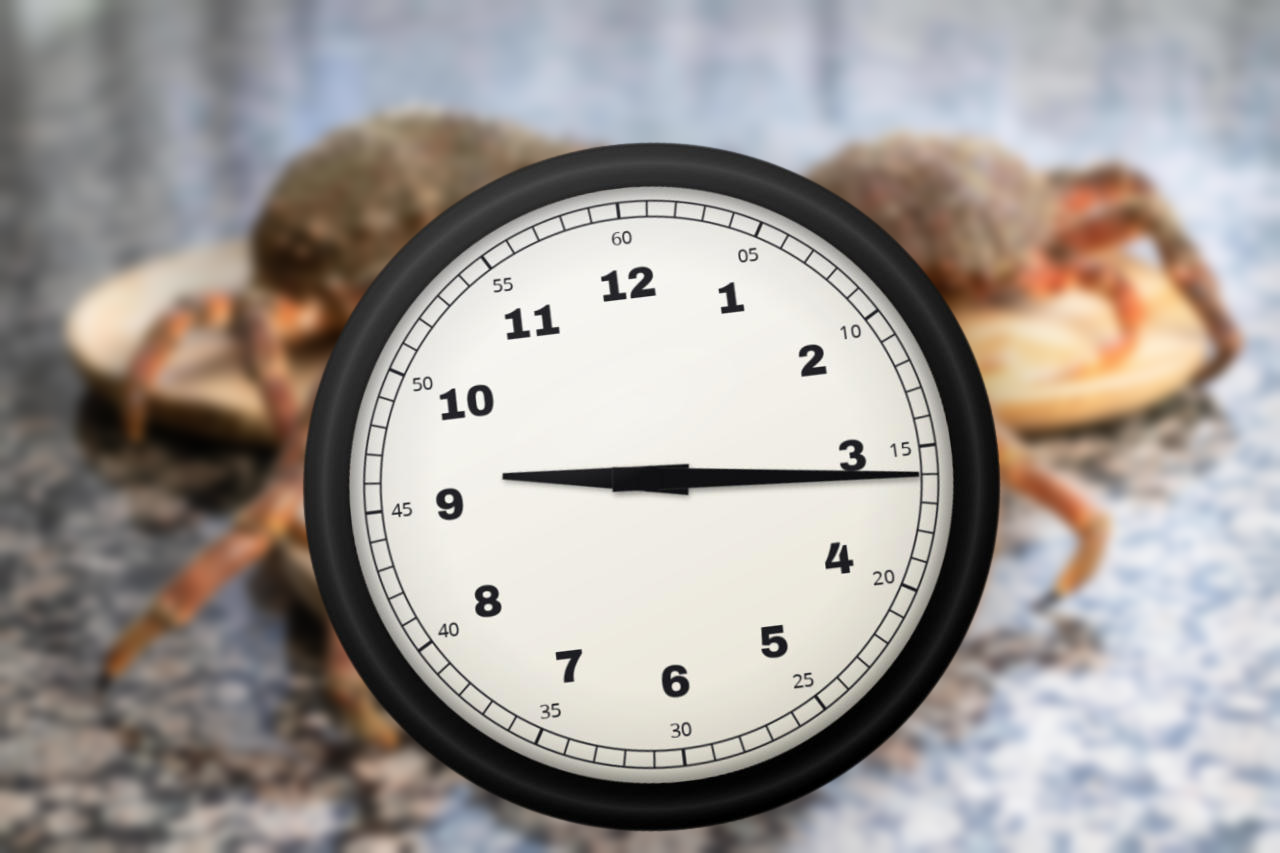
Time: **9:16**
